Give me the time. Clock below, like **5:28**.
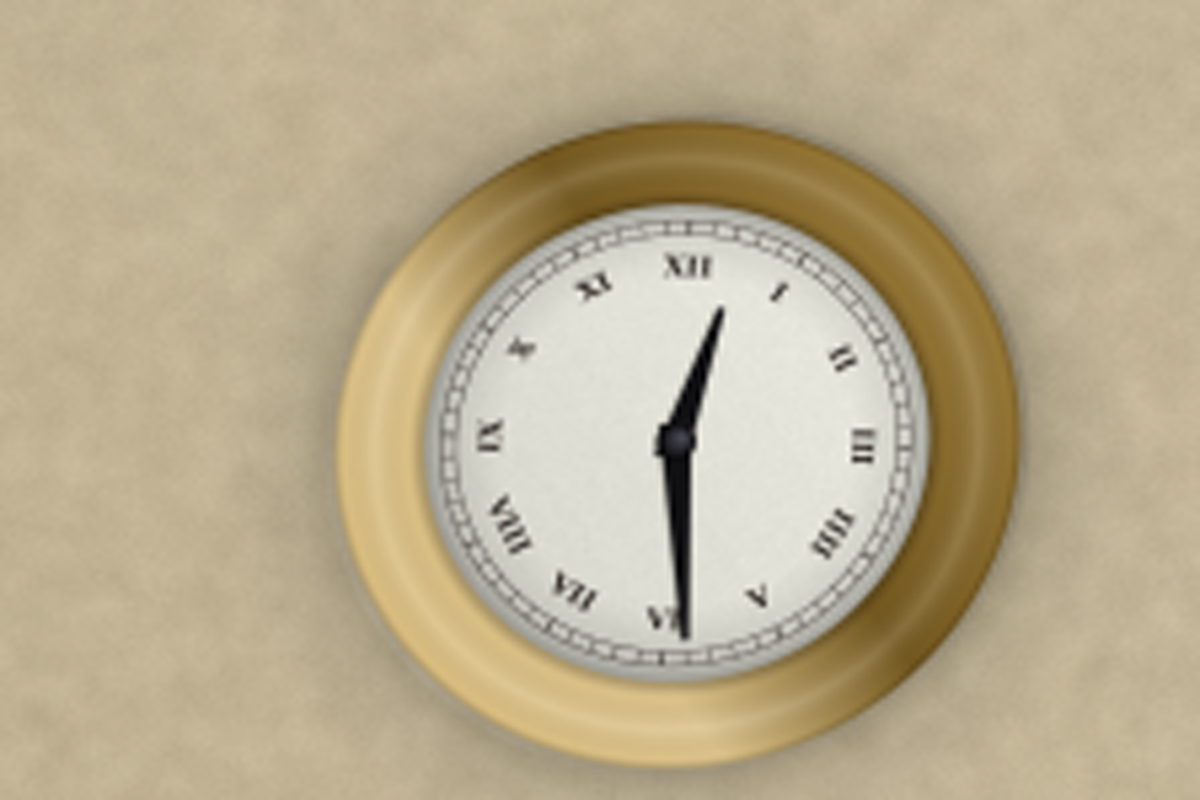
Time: **12:29**
